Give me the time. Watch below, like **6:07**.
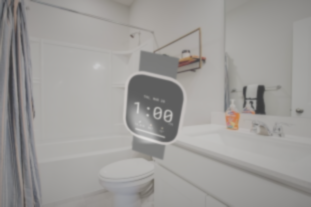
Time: **1:00**
